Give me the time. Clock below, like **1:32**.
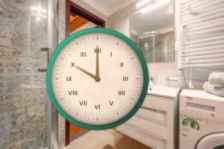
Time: **10:00**
